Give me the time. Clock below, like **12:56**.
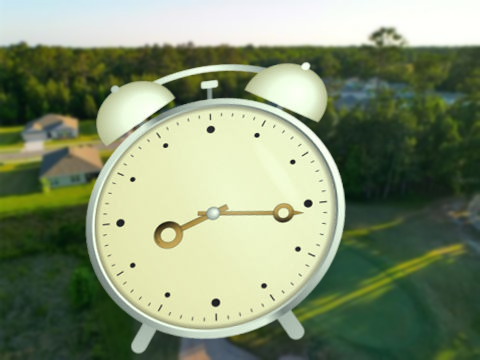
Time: **8:16**
